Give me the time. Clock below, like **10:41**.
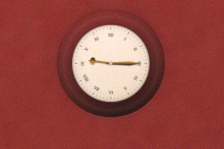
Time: **9:15**
